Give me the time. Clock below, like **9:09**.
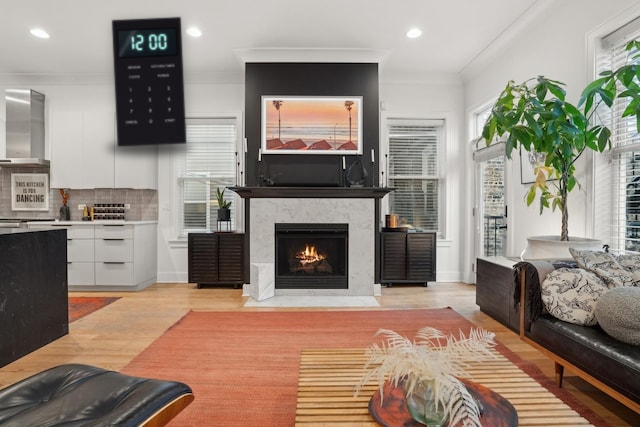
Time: **12:00**
